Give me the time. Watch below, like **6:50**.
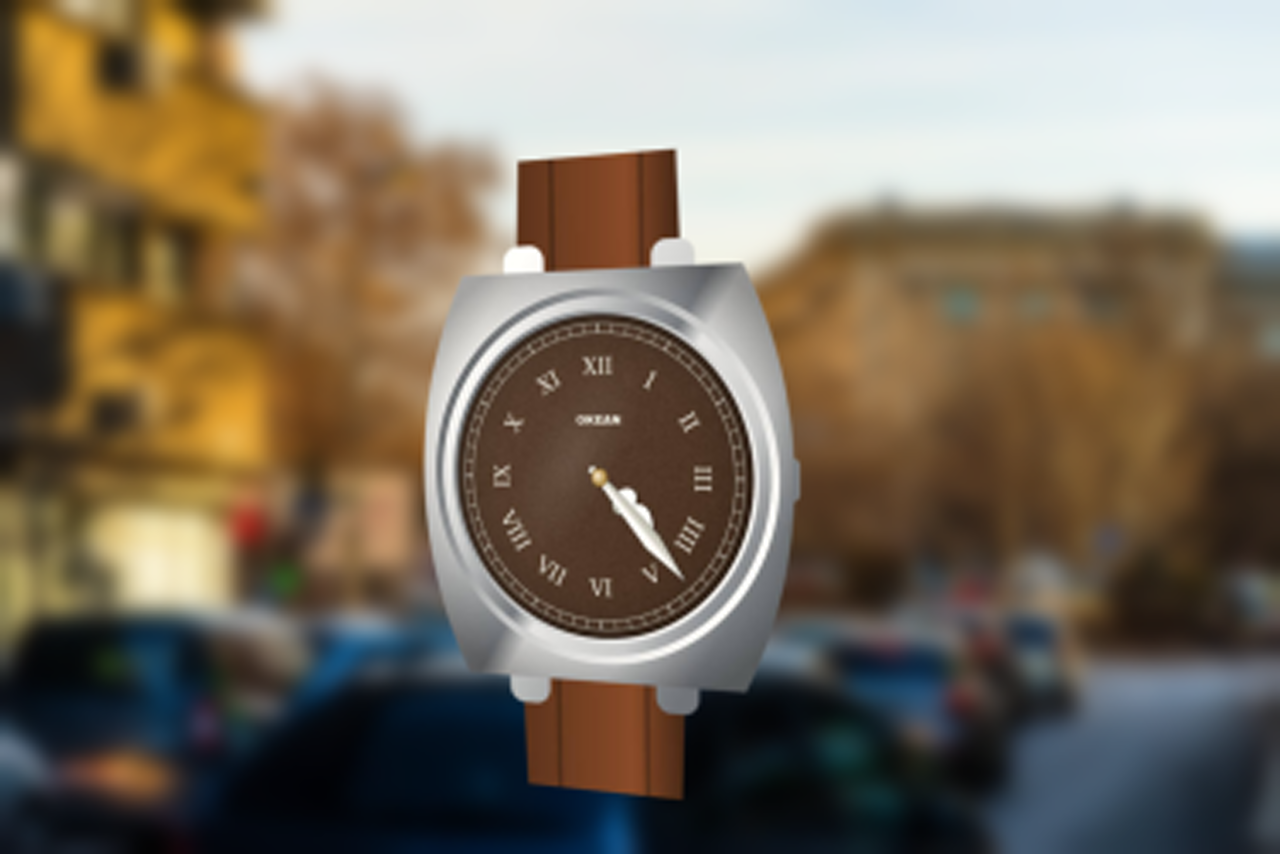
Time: **4:23**
